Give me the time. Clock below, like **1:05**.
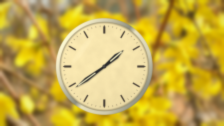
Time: **1:39**
